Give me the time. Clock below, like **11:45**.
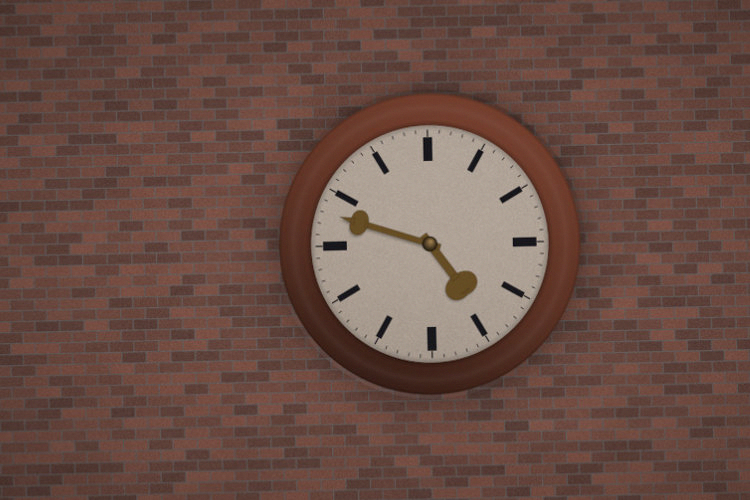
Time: **4:48**
